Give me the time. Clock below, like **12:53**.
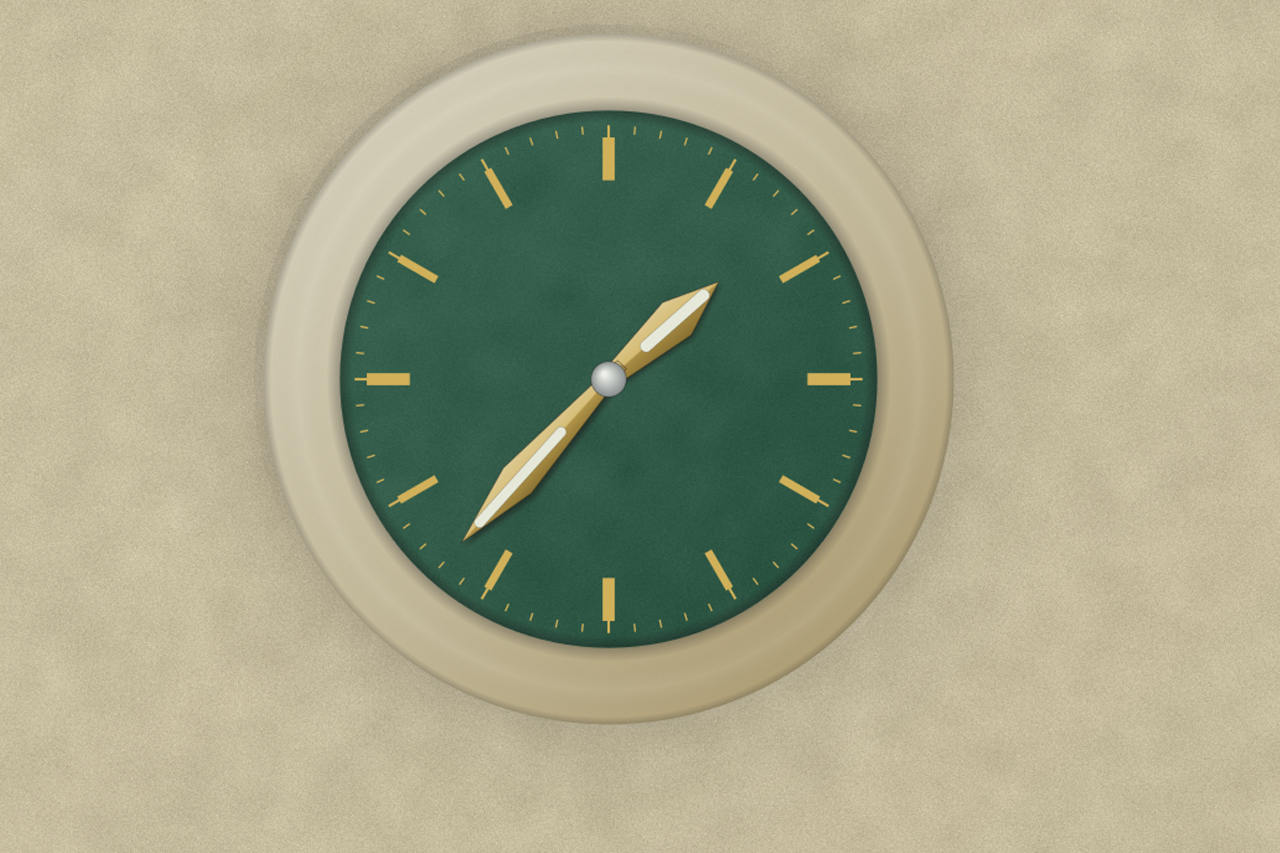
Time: **1:37**
